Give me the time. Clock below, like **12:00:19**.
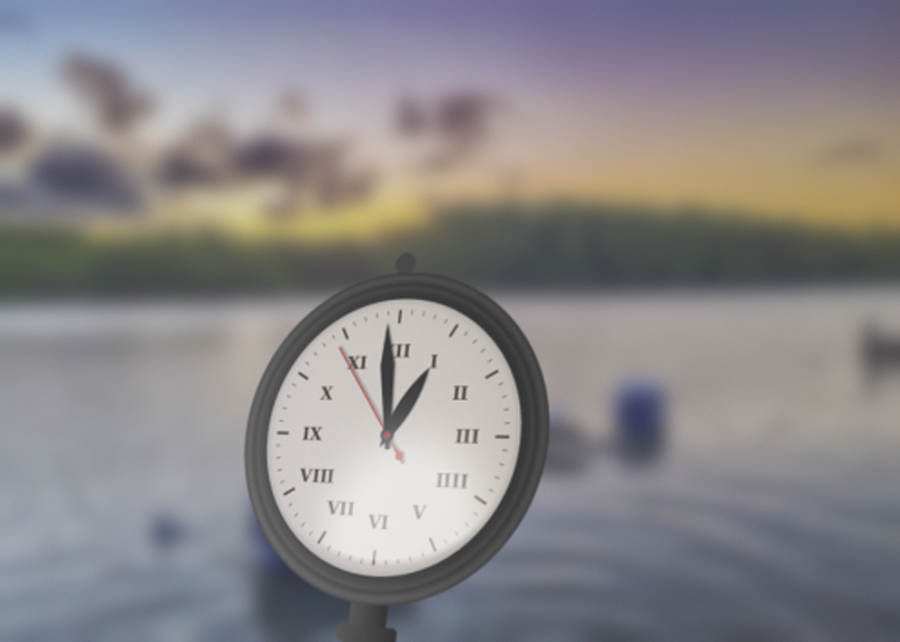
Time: **12:58:54**
